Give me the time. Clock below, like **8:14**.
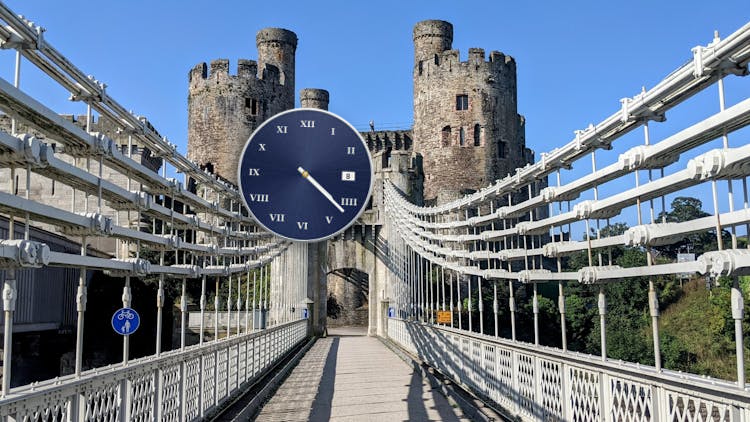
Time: **4:22**
